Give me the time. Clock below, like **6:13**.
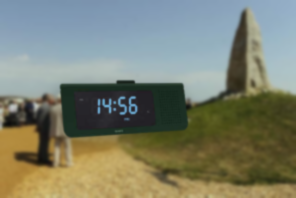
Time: **14:56**
